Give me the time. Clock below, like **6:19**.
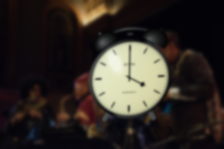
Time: **4:00**
